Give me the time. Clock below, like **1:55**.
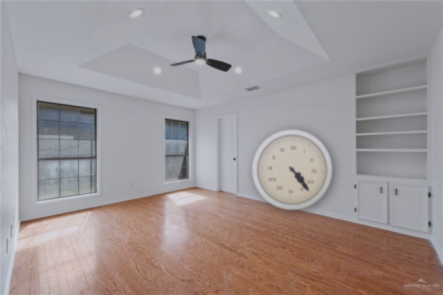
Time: **4:23**
